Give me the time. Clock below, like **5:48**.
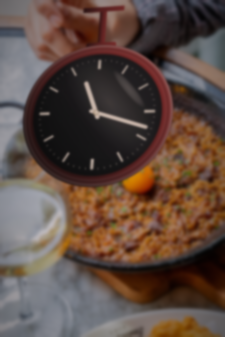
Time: **11:18**
